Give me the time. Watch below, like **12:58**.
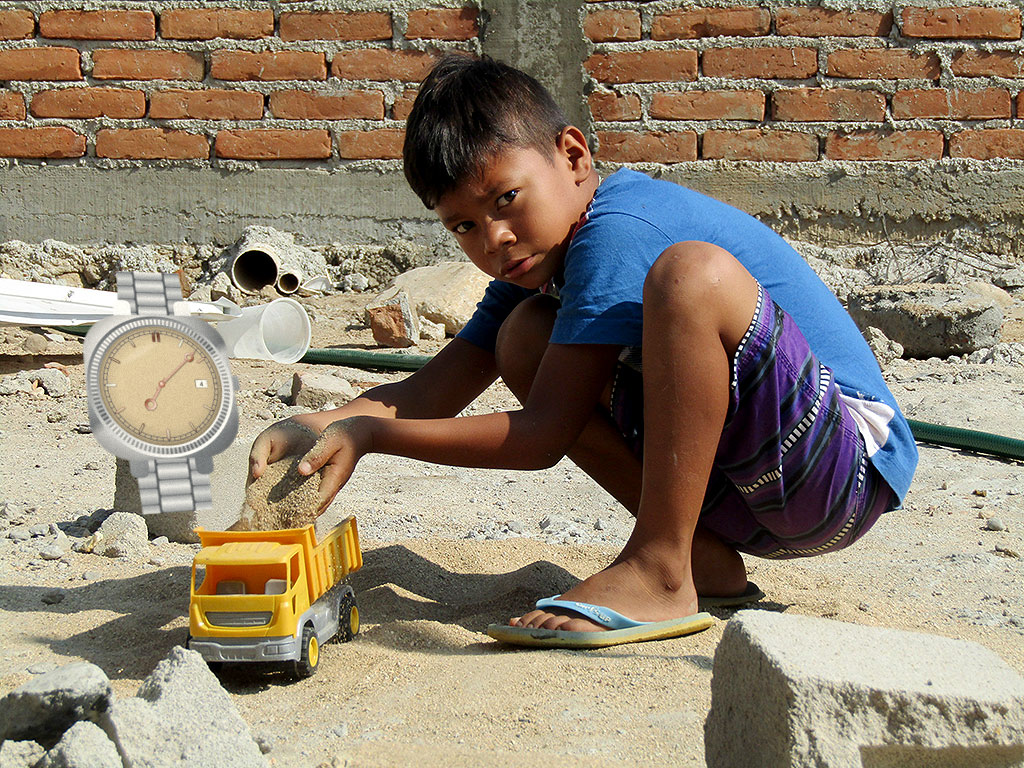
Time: **7:08**
